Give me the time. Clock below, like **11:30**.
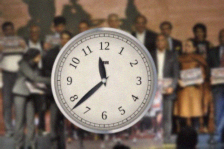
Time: **11:38**
